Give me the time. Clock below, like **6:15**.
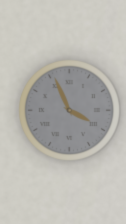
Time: **3:56**
